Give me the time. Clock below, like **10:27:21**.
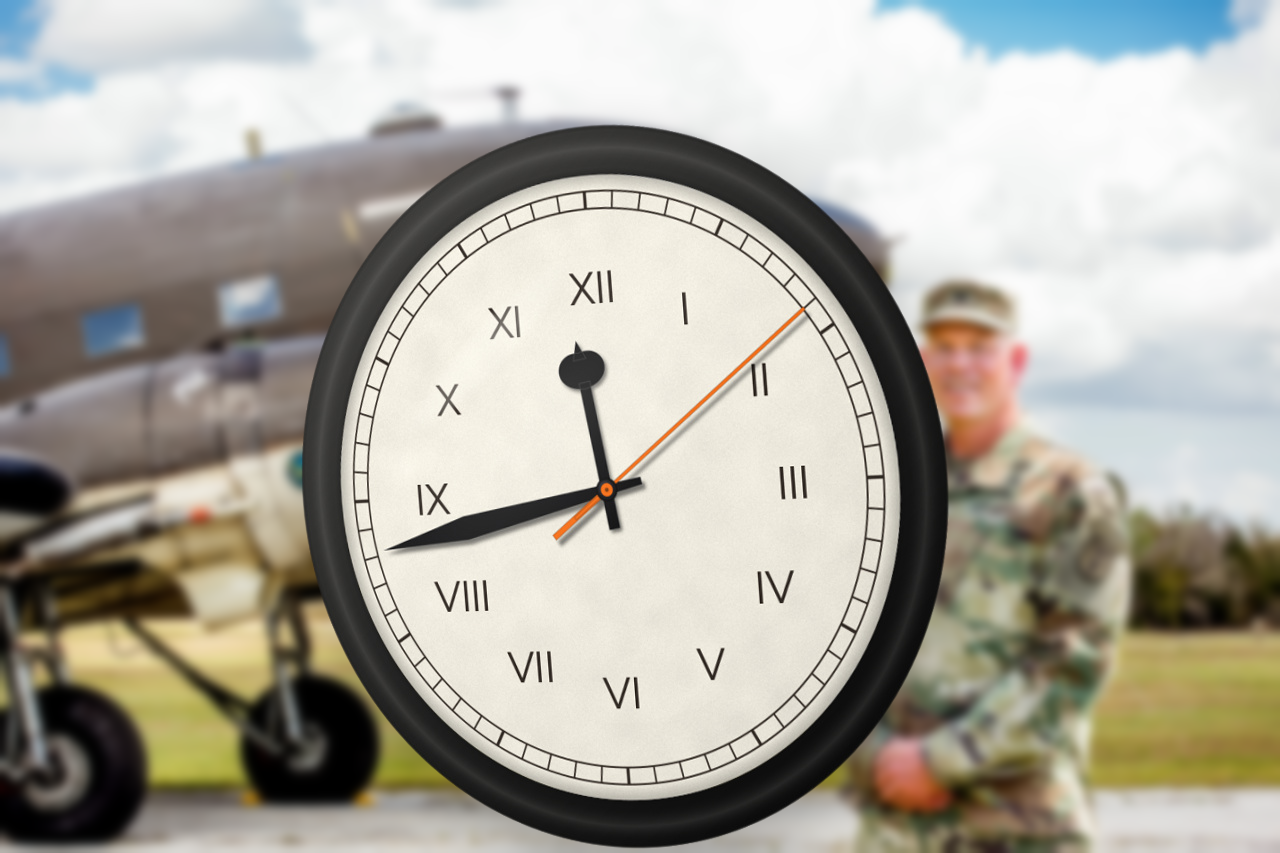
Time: **11:43:09**
